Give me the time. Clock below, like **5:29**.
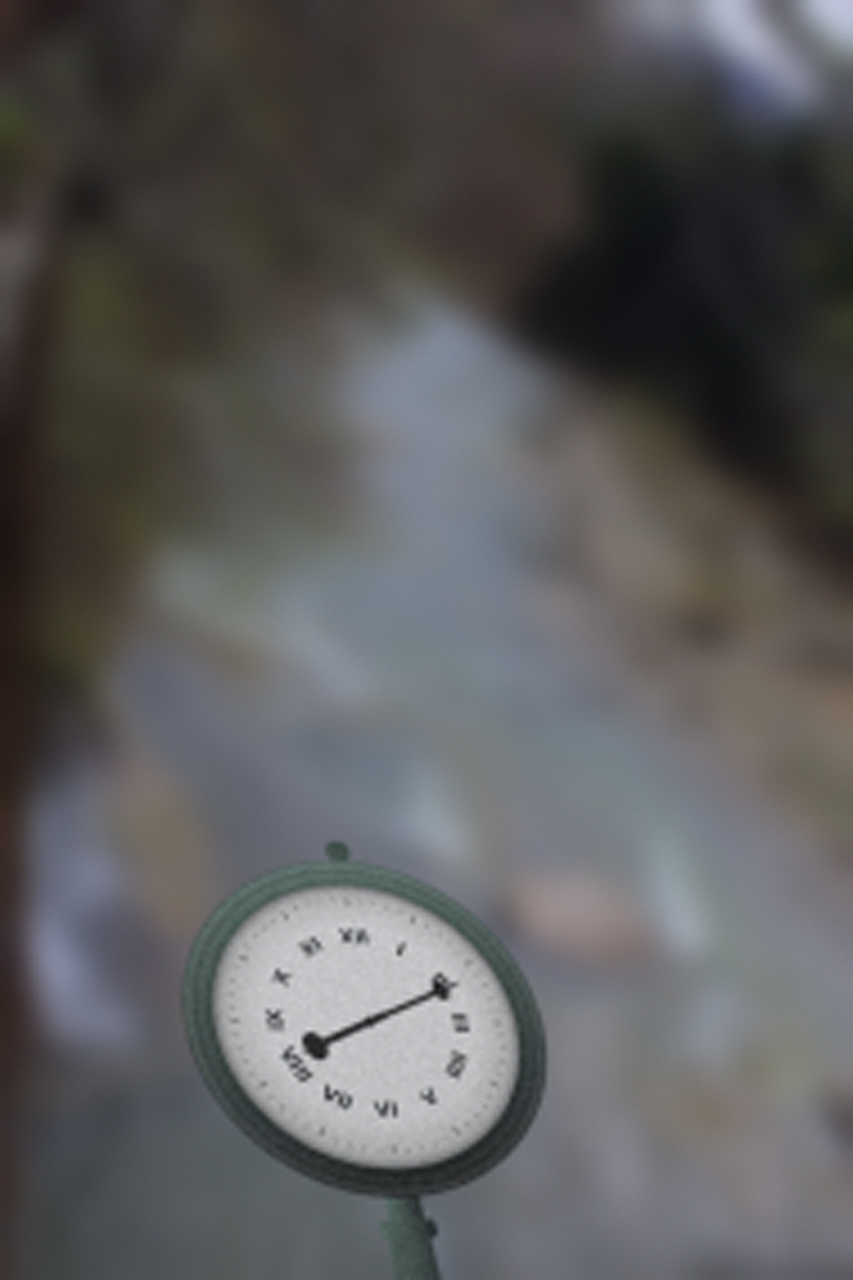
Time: **8:11**
